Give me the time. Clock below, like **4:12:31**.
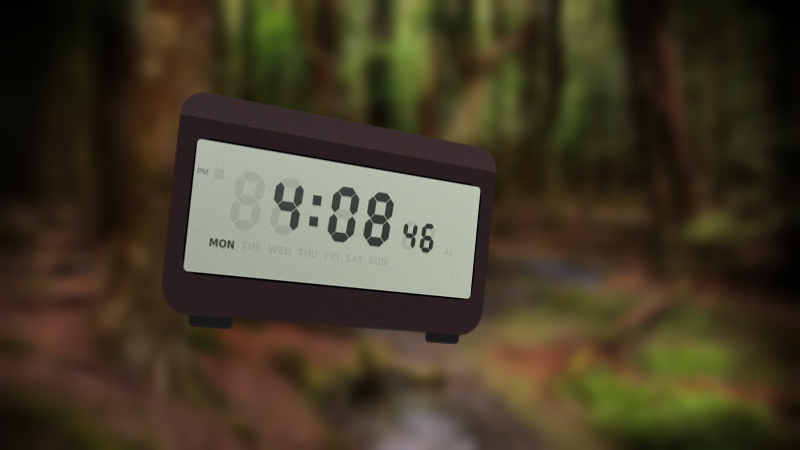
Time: **4:08:46**
